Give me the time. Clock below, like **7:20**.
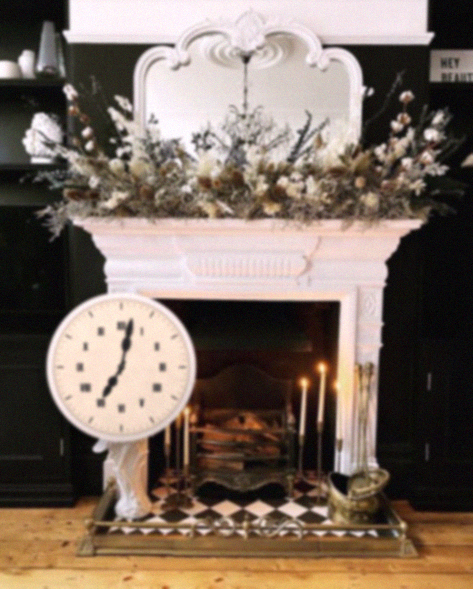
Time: **7:02**
